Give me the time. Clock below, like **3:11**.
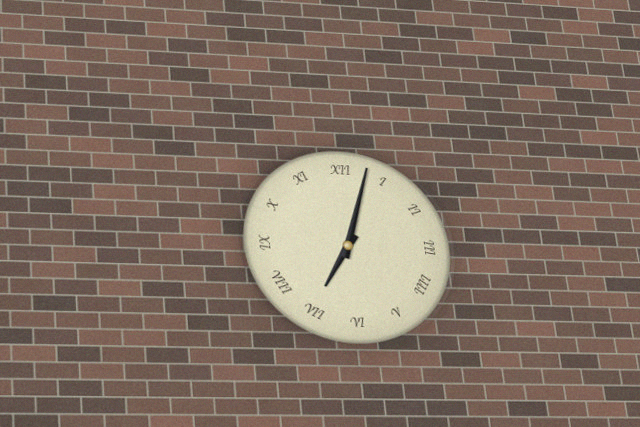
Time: **7:03**
